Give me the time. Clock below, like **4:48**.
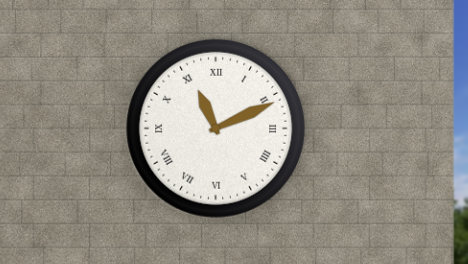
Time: **11:11**
